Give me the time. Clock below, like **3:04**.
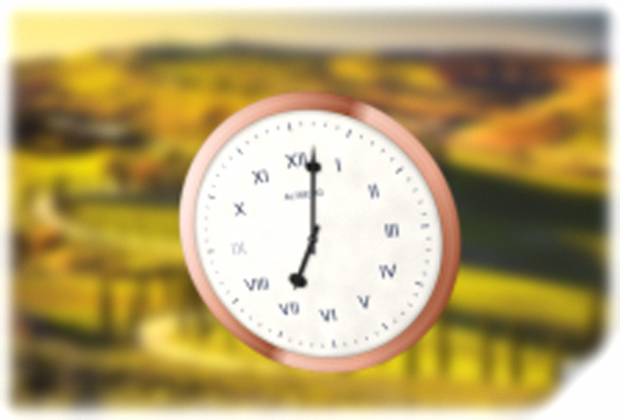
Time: **7:02**
